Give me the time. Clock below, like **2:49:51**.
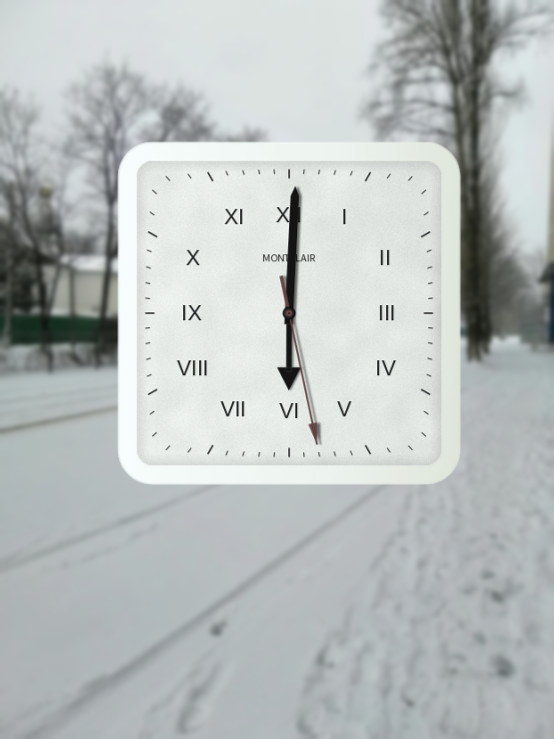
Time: **6:00:28**
